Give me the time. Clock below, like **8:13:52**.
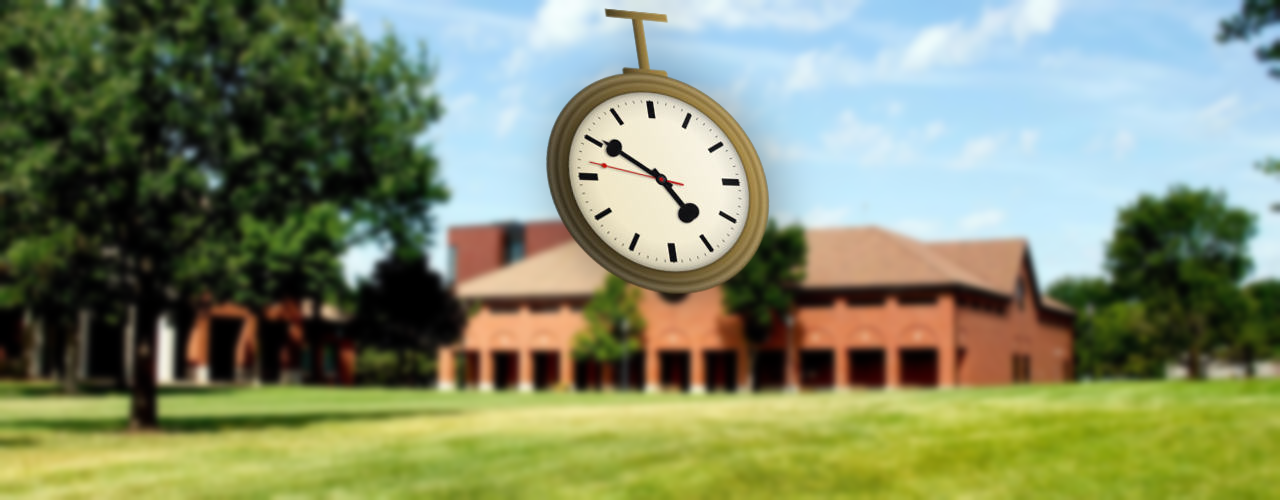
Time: **4:50:47**
